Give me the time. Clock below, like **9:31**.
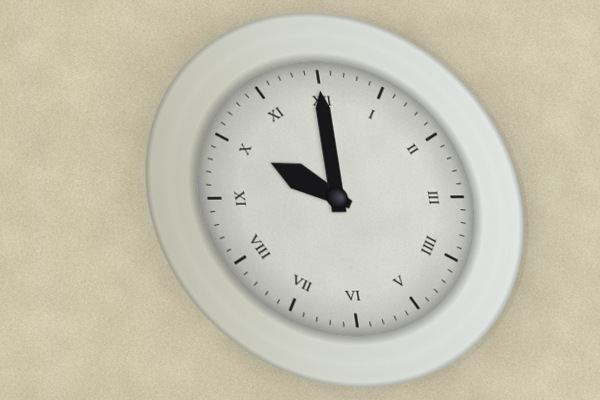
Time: **10:00**
